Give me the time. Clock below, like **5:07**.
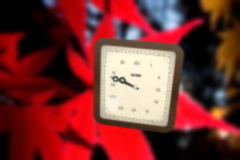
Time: **9:48**
